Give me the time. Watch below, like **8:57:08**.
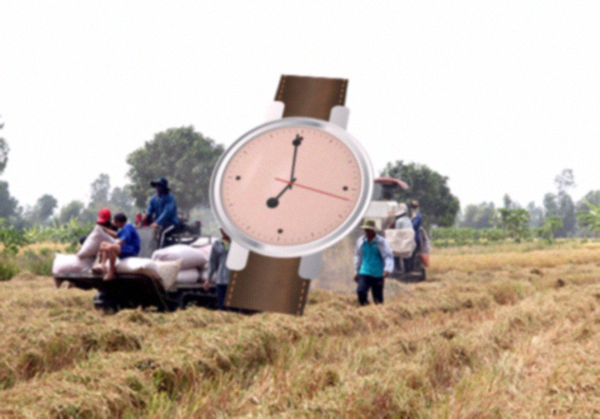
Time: **6:59:17**
